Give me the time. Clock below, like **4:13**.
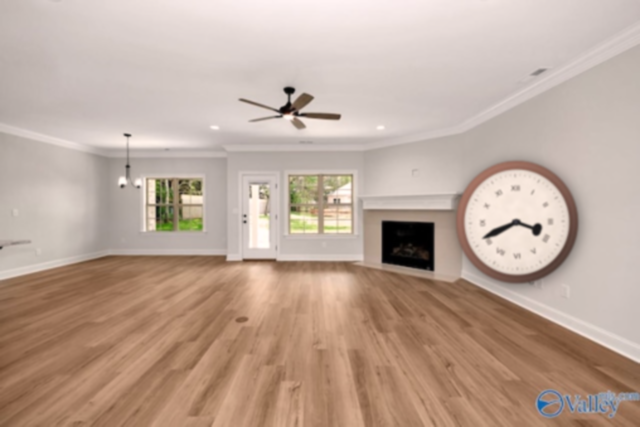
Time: **3:41**
